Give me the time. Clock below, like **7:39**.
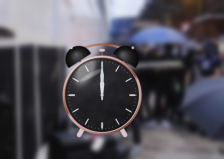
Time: **12:00**
